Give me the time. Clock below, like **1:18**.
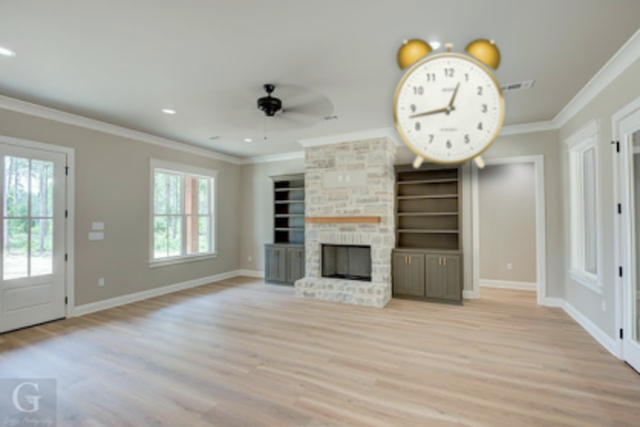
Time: **12:43**
